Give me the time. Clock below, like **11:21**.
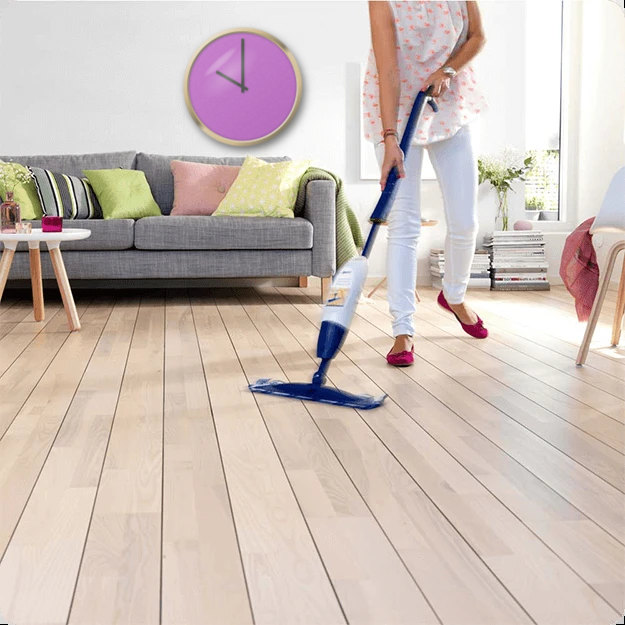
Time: **10:00**
